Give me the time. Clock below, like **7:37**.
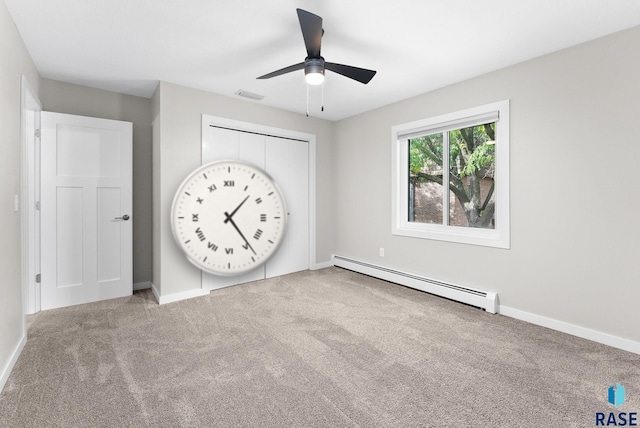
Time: **1:24**
